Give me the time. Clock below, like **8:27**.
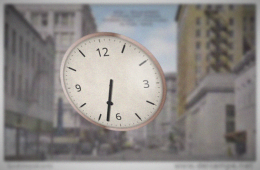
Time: **6:33**
